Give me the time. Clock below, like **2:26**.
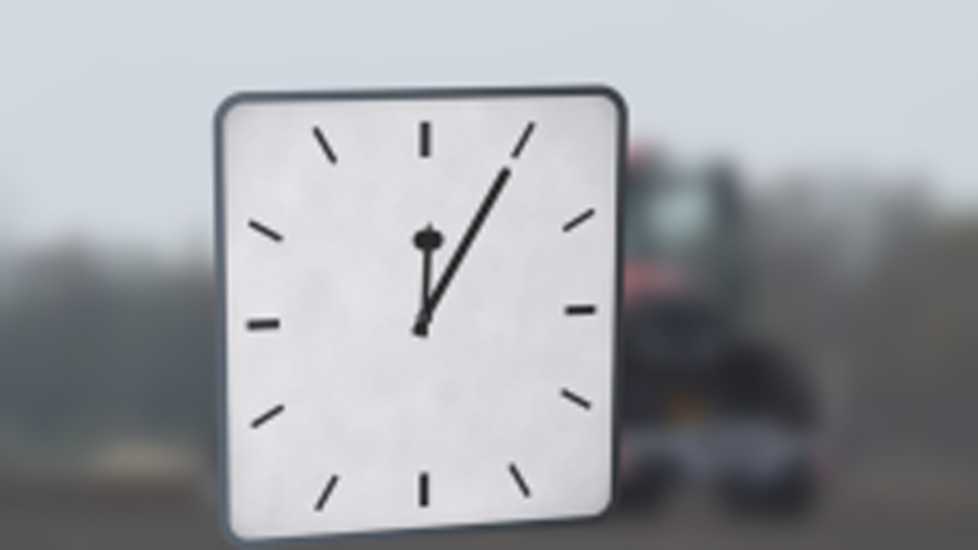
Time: **12:05**
